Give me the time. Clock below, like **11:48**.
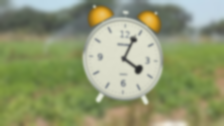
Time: **4:04**
